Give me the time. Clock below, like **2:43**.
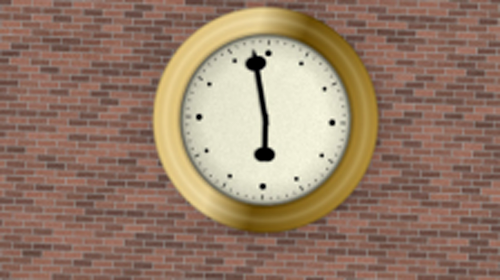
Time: **5:58**
